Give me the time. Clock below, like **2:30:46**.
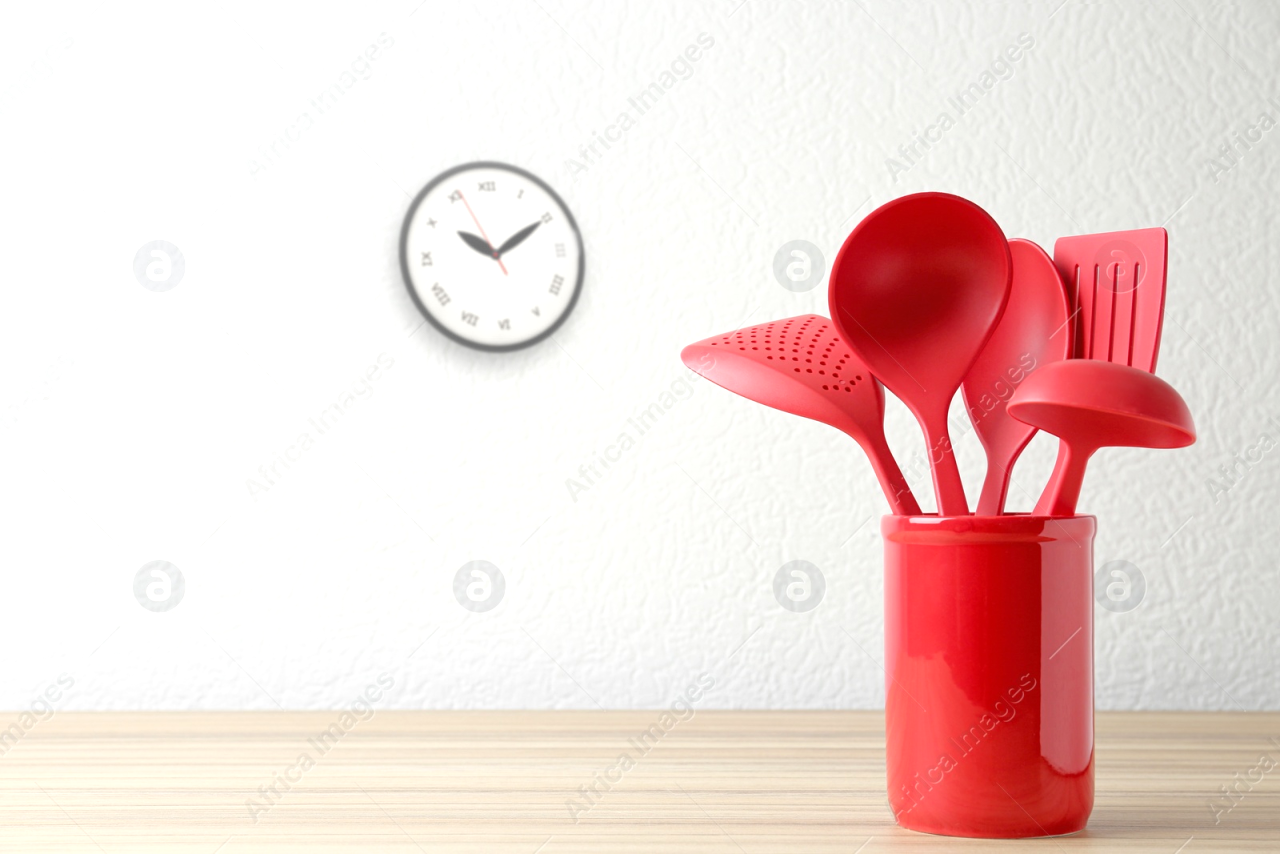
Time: **10:09:56**
